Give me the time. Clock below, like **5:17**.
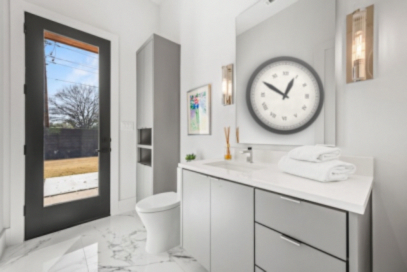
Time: **12:50**
